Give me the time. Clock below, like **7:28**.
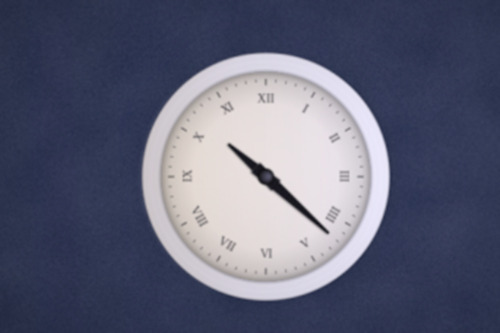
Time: **10:22**
